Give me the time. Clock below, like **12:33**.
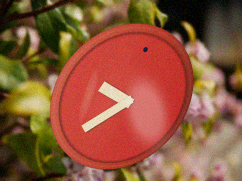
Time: **9:38**
